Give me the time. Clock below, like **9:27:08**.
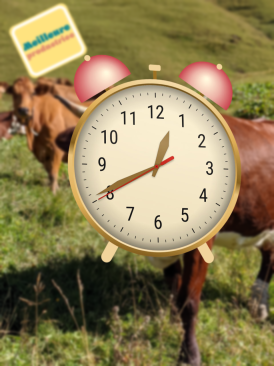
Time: **12:40:40**
